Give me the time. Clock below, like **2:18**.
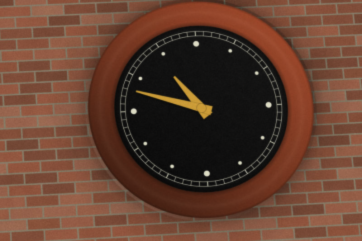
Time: **10:48**
